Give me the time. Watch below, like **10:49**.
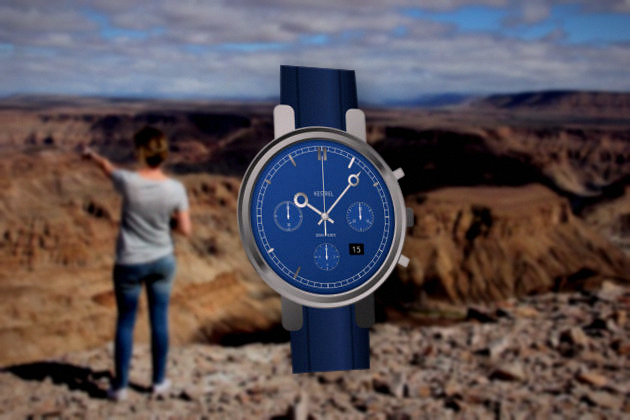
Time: **10:07**
